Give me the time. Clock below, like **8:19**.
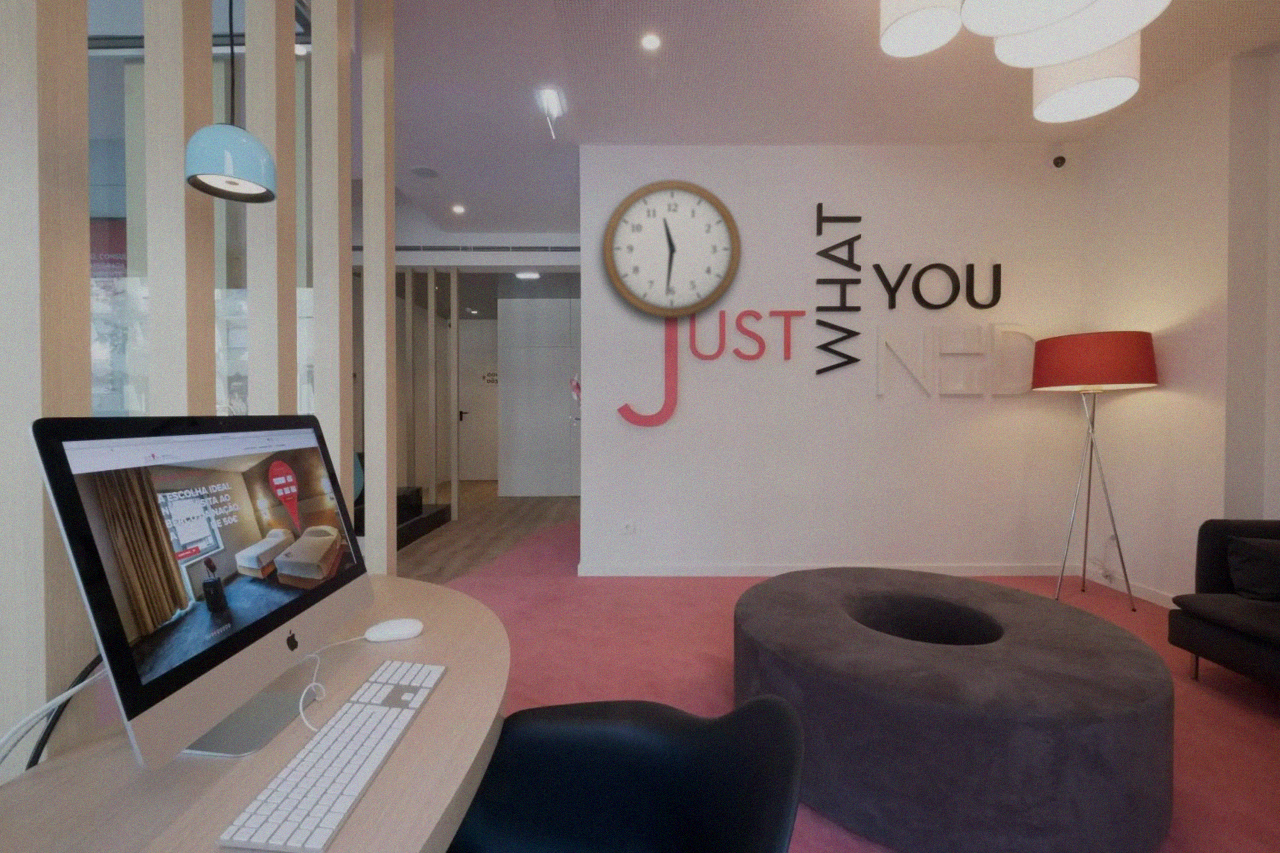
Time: **11:31**
